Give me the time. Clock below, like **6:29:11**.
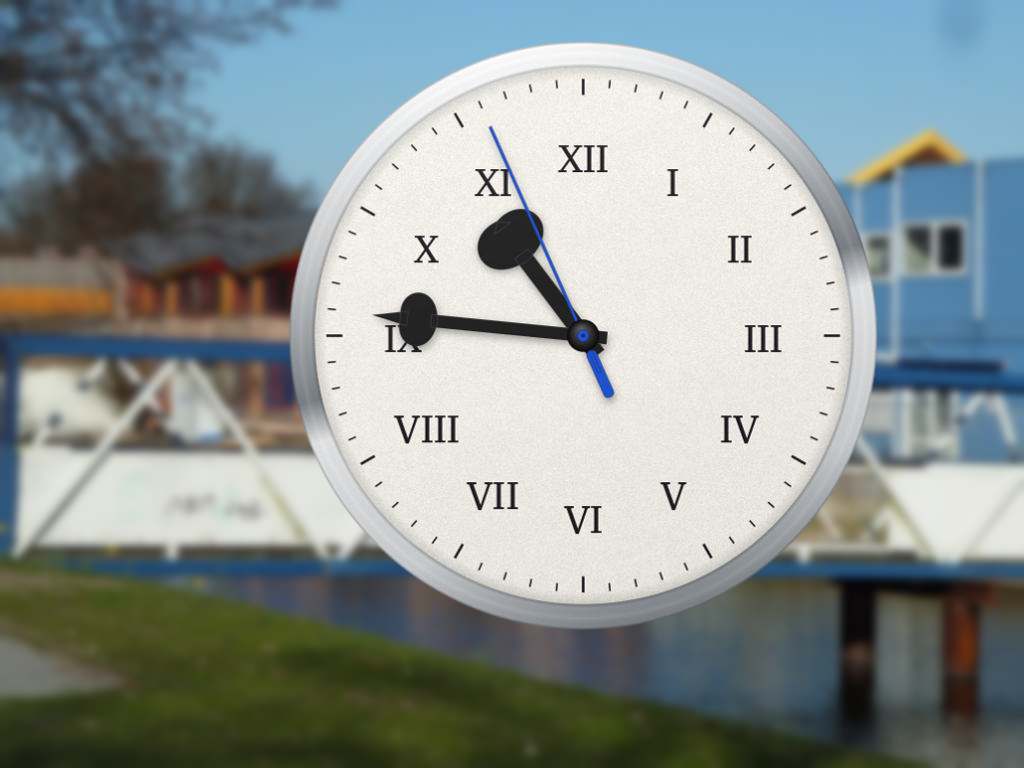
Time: **10:45:56**
